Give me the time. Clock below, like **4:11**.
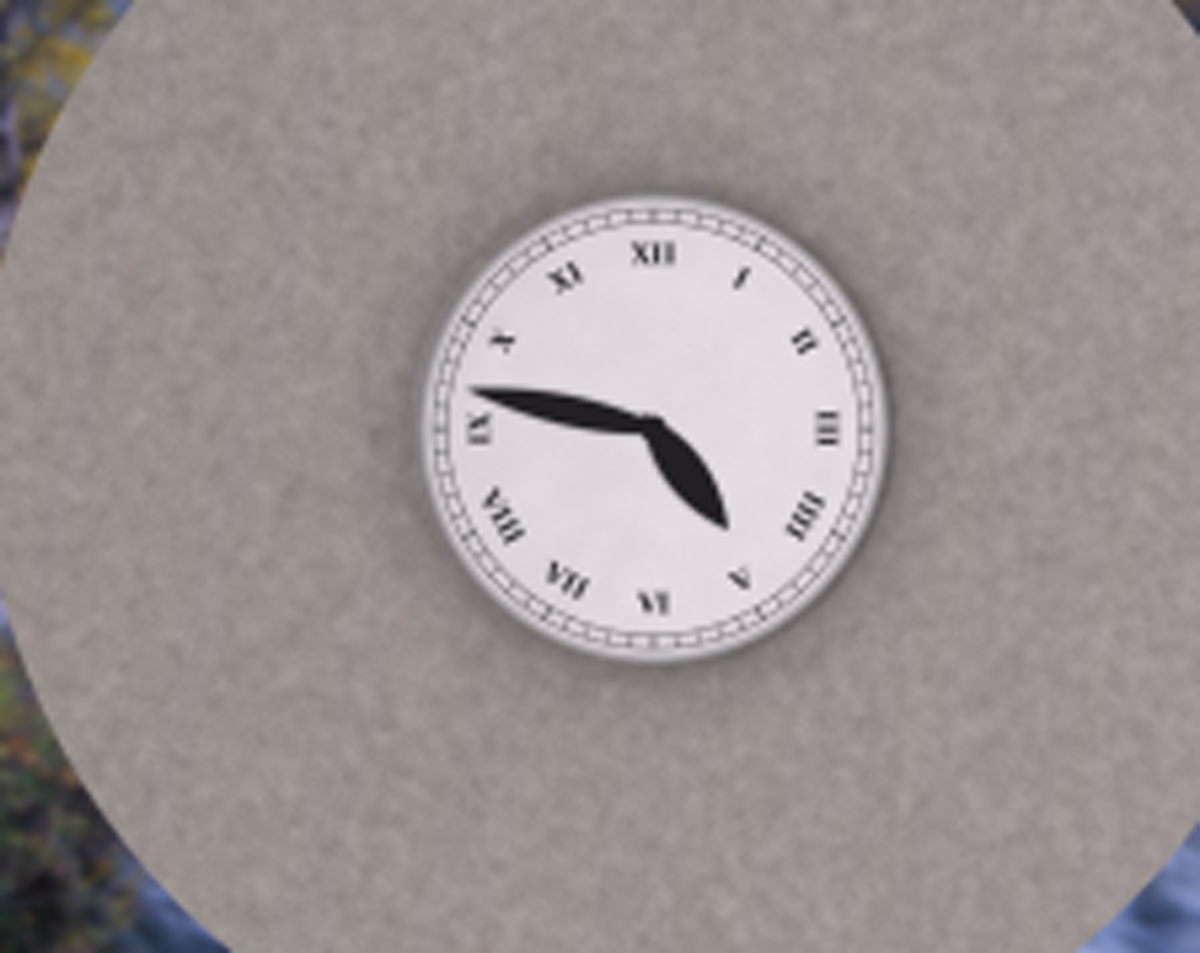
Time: **4:47**
